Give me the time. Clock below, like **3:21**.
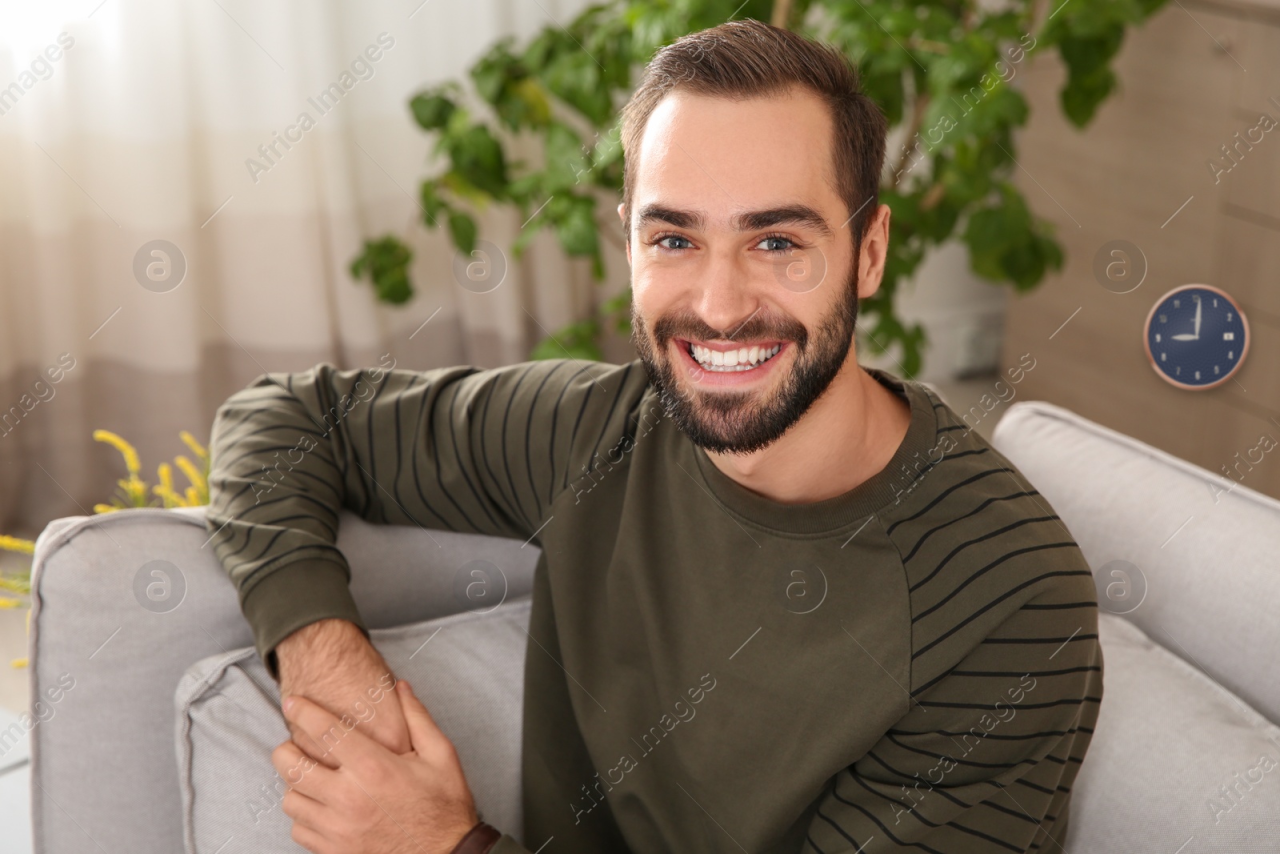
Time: **9:01**
